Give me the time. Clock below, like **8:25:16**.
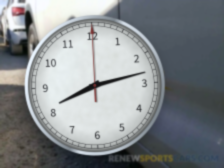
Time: **8:13:00**
